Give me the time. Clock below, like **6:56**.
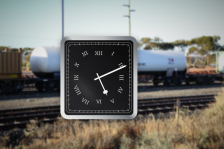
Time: **5:11**
